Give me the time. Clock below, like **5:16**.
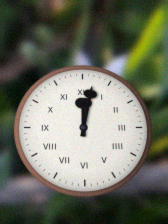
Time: **12:02**
